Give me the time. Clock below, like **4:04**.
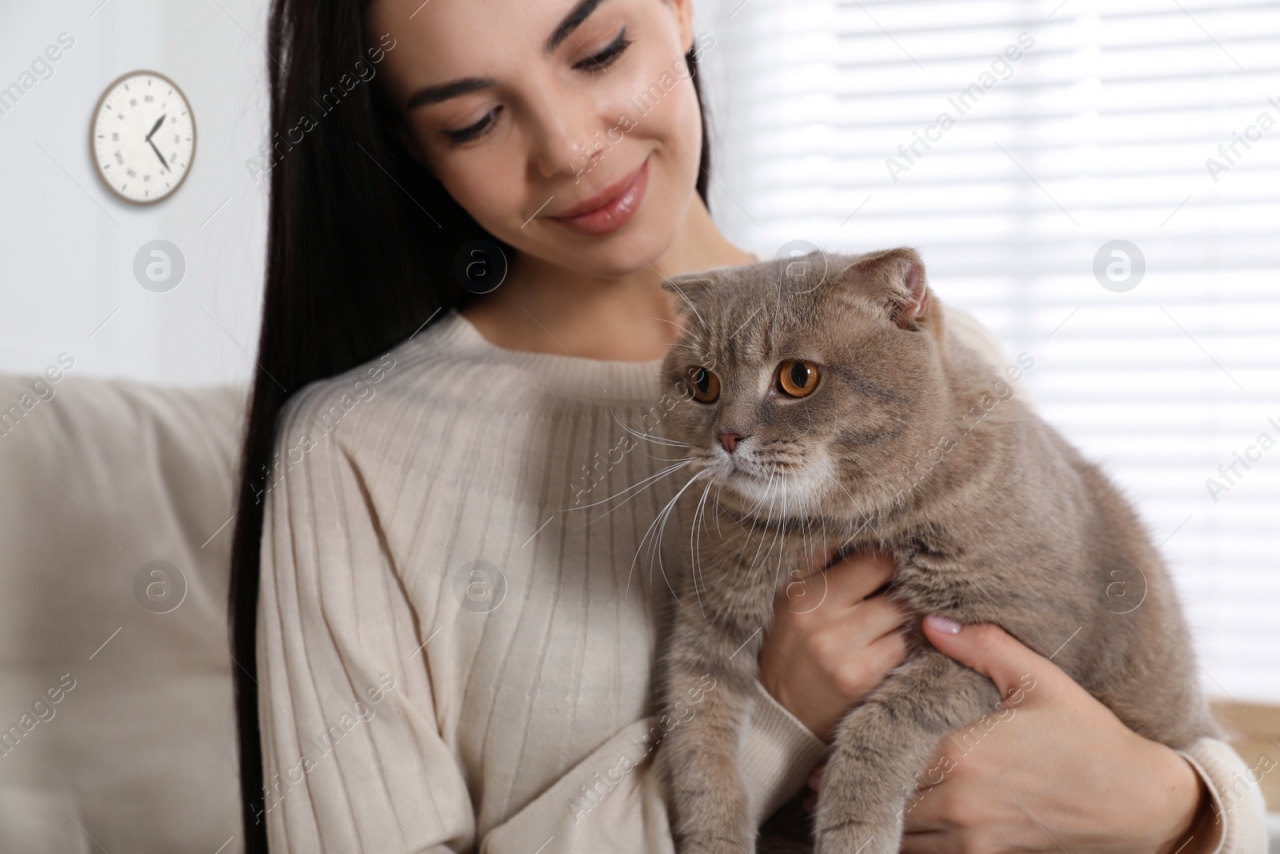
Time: **1:23**
